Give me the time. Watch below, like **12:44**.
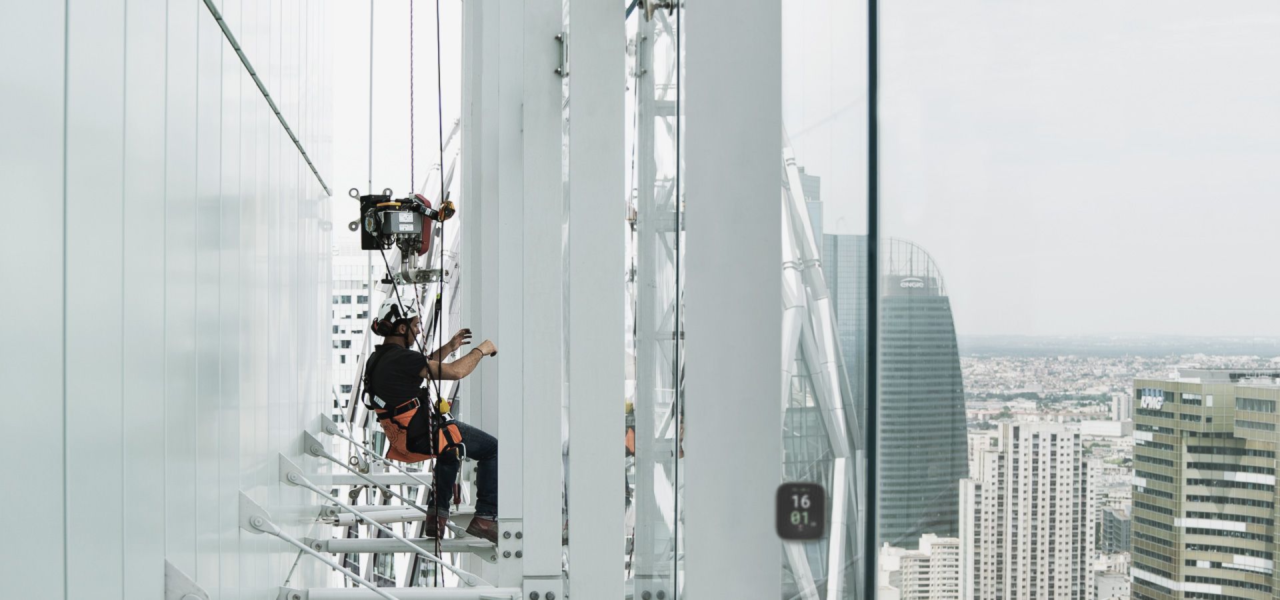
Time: **16:01**
